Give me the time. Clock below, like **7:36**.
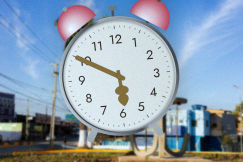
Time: **5:50**
